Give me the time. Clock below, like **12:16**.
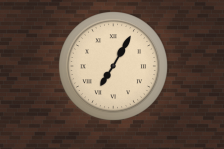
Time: **7:05**
